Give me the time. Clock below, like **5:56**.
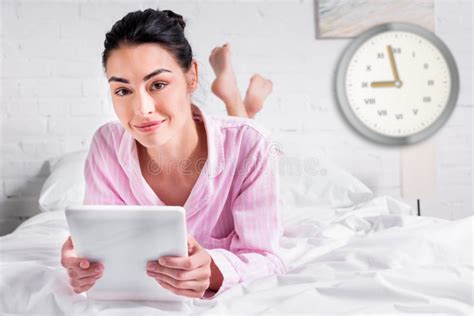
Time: **8:58**
